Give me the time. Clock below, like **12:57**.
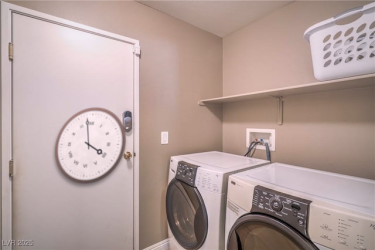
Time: **3:58**
